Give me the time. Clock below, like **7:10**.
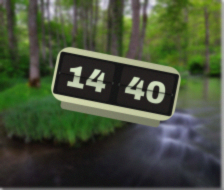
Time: **14:40**
